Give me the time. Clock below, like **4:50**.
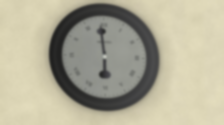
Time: **5:59**
